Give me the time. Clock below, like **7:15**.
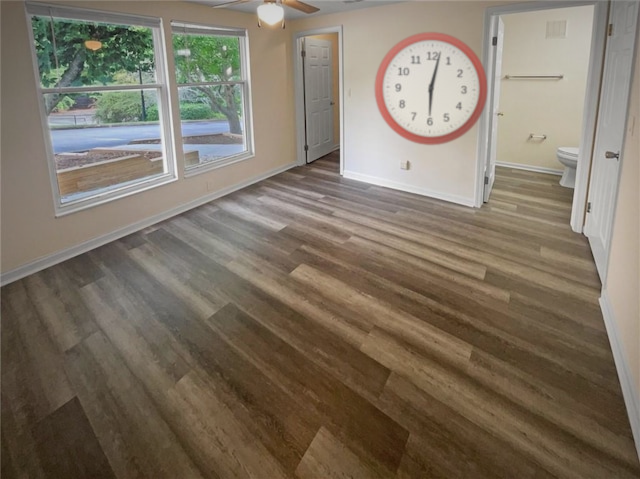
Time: **6:02**
